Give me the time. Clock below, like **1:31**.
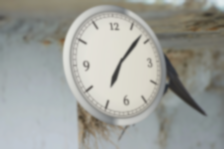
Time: **7:08**
